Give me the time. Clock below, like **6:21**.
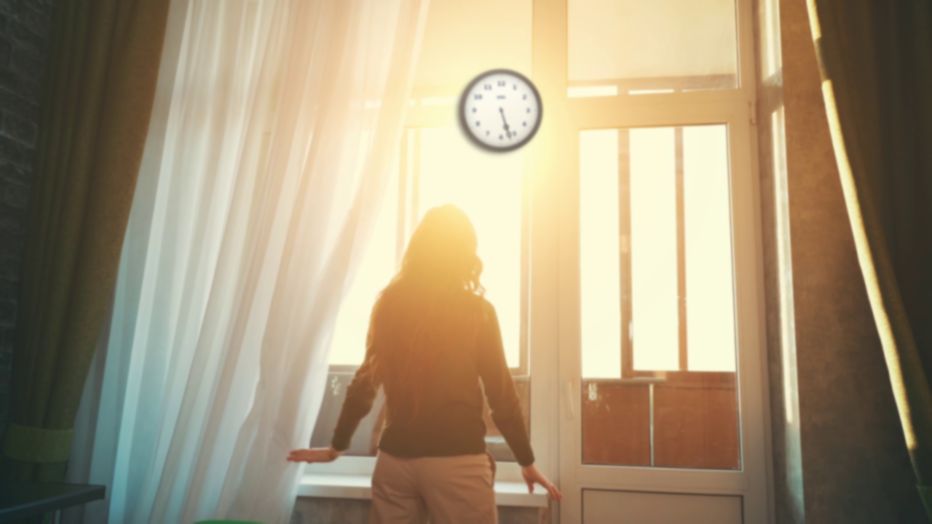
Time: **5:27**
